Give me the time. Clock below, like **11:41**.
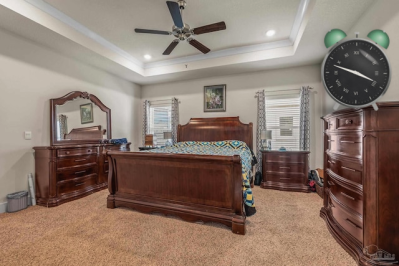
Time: **3:48**
